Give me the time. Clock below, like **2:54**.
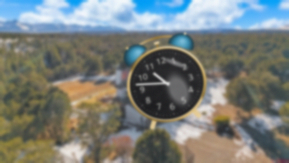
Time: **10:47**
